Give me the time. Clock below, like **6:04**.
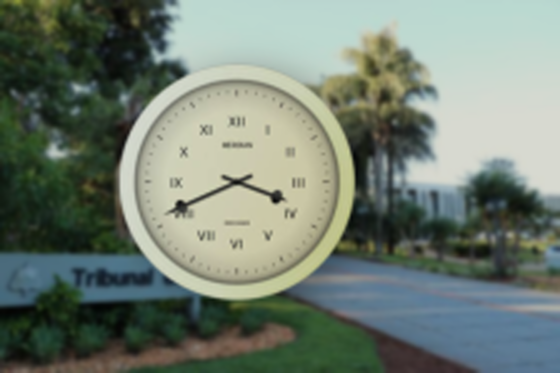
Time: **3:41**
